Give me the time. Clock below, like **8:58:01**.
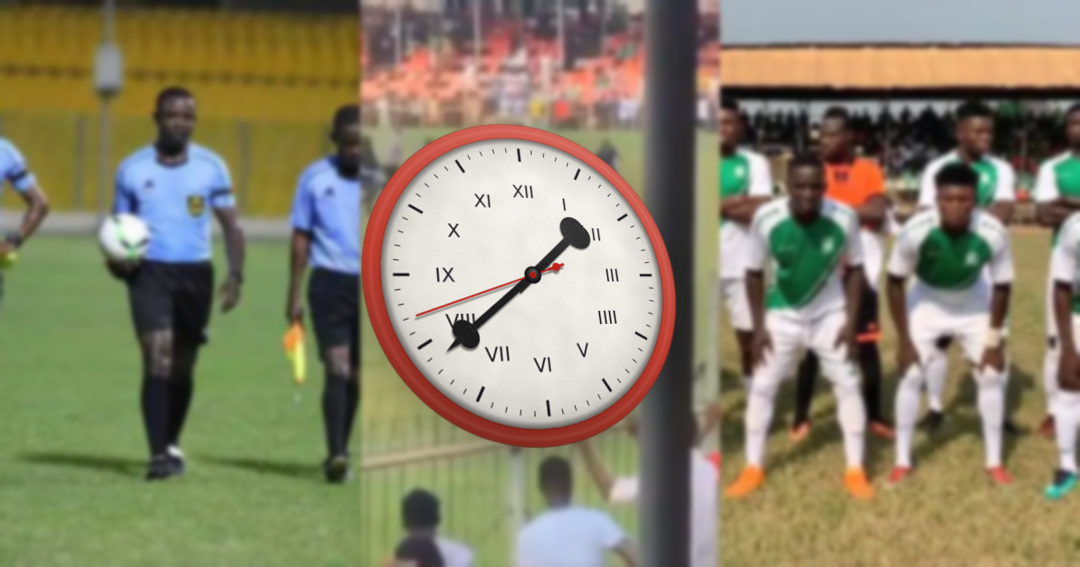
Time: **1:38:42**
